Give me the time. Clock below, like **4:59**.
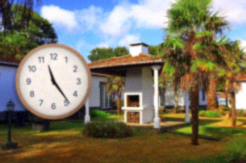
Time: **11:24**
